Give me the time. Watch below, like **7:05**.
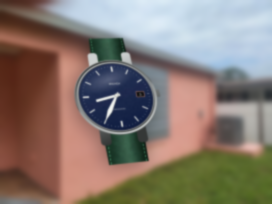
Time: **8:35**
